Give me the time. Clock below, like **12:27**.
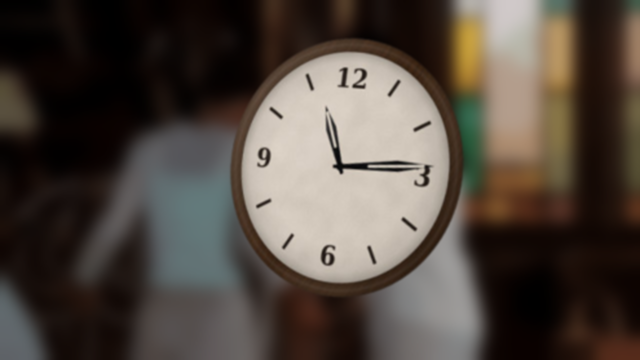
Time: **11:14**
